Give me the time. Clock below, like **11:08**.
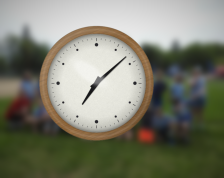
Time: **7:08**
